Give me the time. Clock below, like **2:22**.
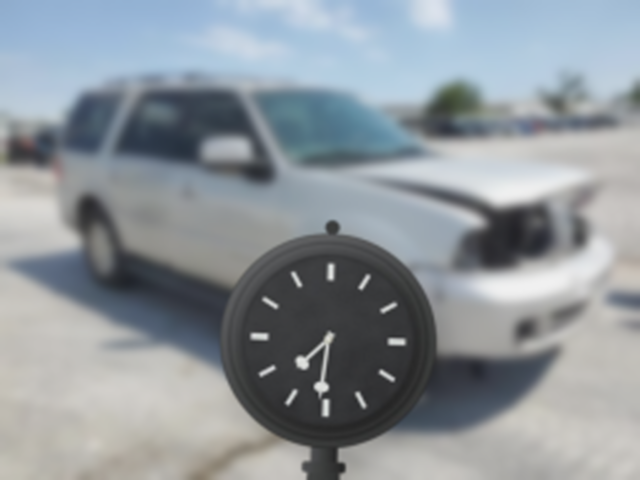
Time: **7:31**
